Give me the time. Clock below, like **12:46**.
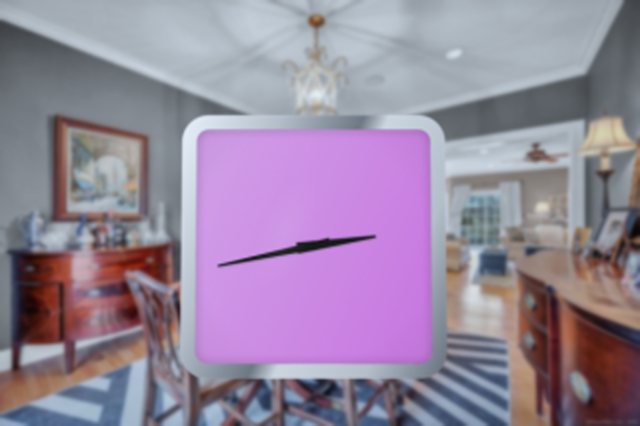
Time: **2:43**
